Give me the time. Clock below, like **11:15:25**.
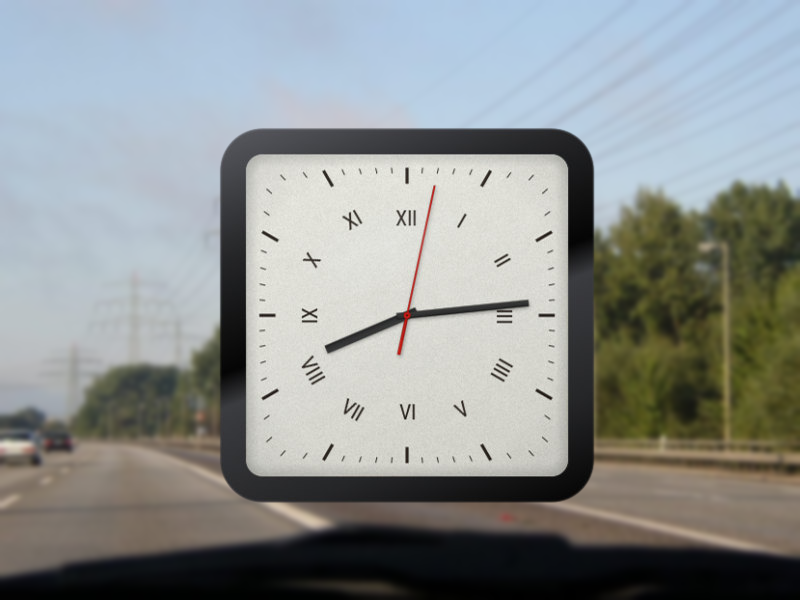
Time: **8:14:02**
